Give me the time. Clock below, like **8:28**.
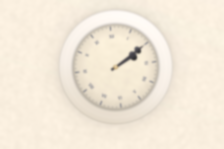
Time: **2:10**
